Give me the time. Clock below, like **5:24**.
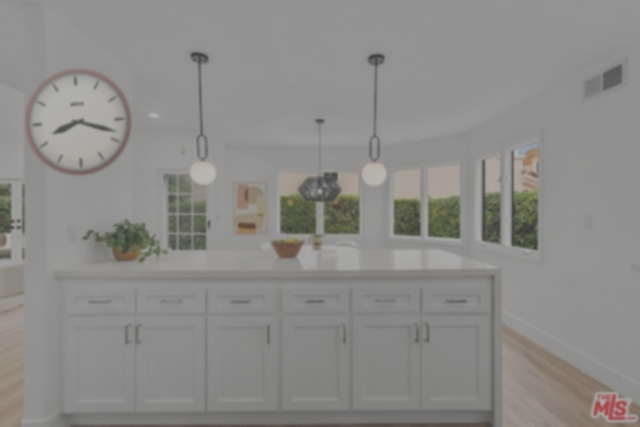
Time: **8:18**
